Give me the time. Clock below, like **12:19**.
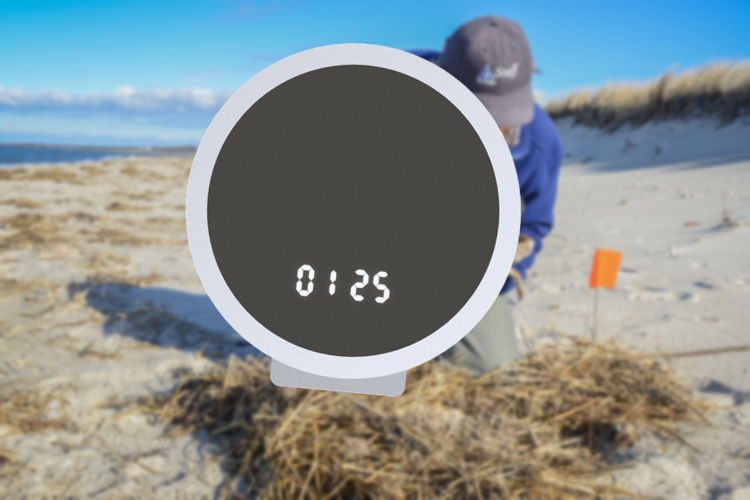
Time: **1:25**
